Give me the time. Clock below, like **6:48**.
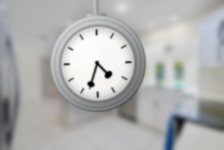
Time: **4:33**
